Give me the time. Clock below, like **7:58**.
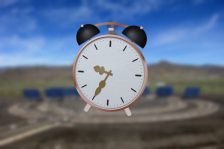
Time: **9:35**
